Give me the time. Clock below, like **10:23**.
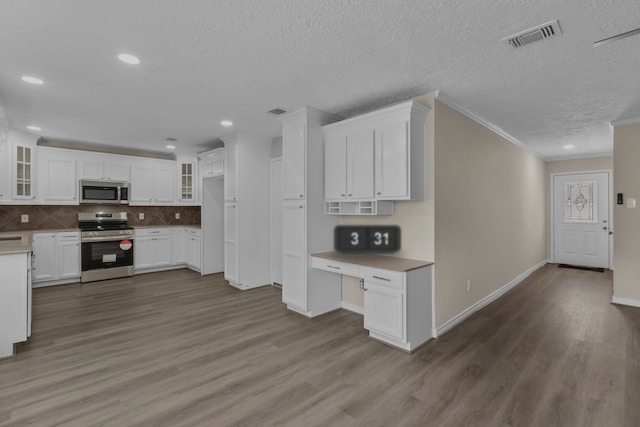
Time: **3:31**
